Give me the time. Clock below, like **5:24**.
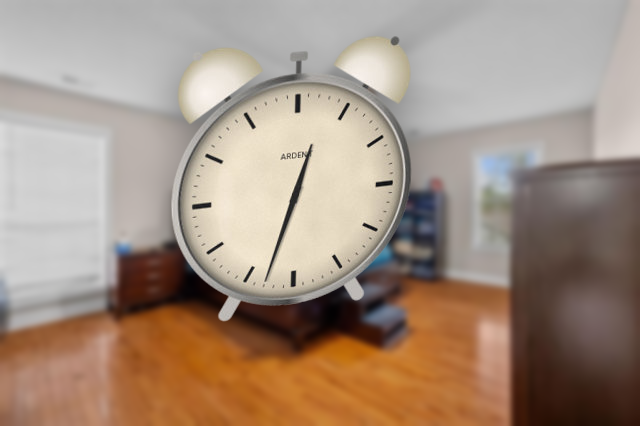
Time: **12:33**
